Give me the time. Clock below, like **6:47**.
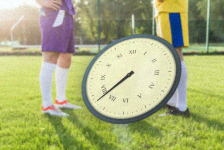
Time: **7:38**
